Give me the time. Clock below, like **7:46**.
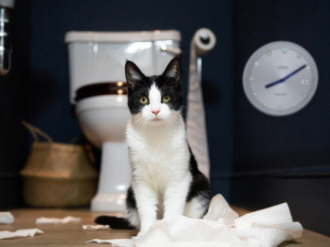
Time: **8:09**
